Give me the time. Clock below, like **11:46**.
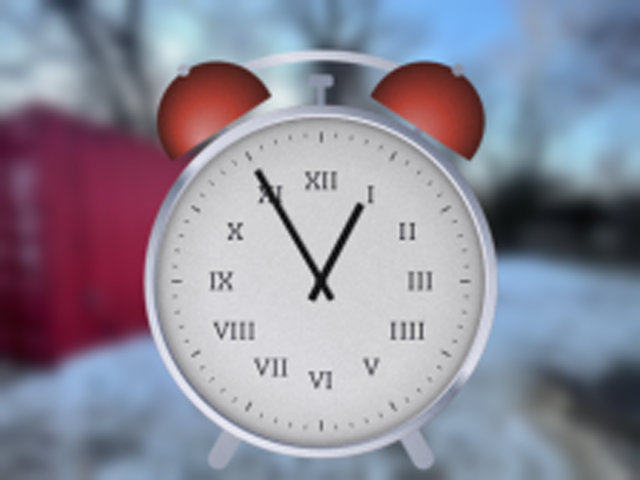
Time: **12:55**
